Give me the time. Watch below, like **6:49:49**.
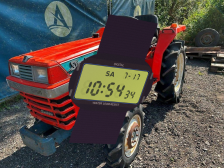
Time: **10:54:34**
